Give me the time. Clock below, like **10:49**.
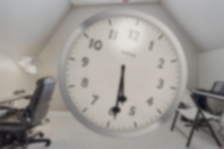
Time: **5:29**
